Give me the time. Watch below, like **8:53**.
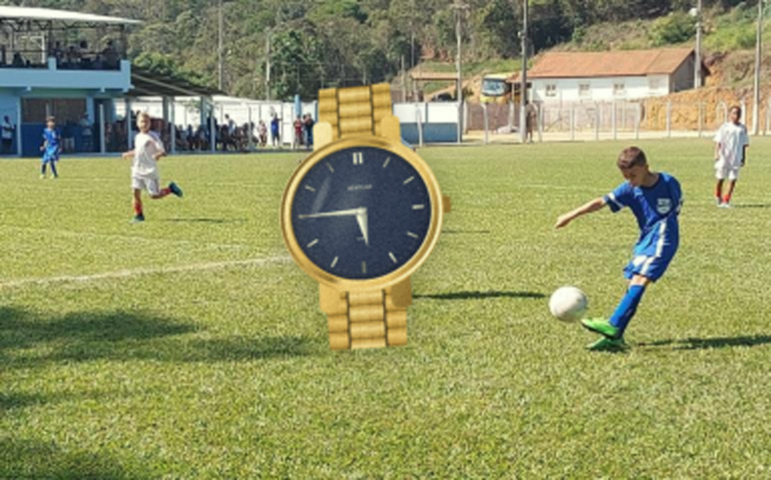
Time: **5:45**
